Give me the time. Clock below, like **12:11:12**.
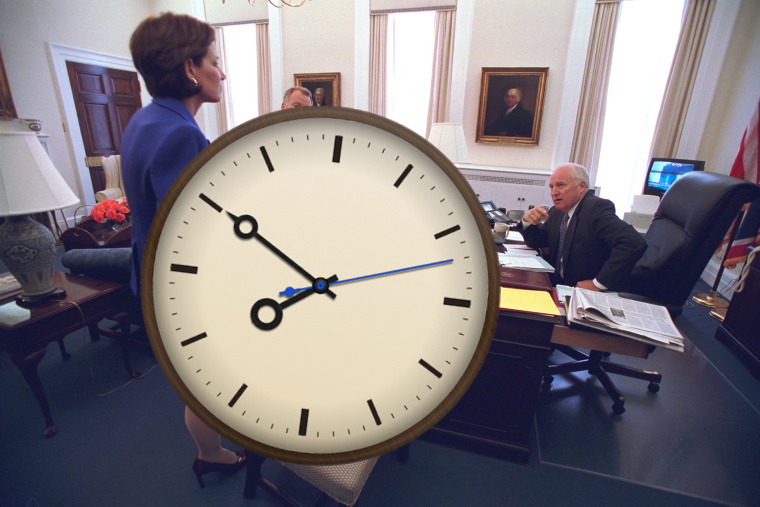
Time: **7:50:12**
